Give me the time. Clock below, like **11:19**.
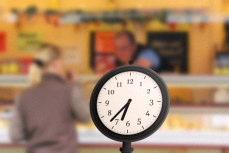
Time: **6:37**
